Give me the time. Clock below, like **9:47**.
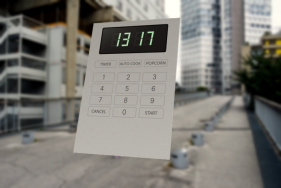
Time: **13:17**
